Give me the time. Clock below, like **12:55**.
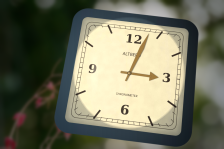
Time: **3:03**
